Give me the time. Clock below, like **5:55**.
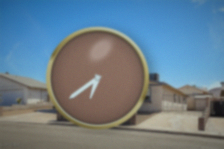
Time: **6:39**
